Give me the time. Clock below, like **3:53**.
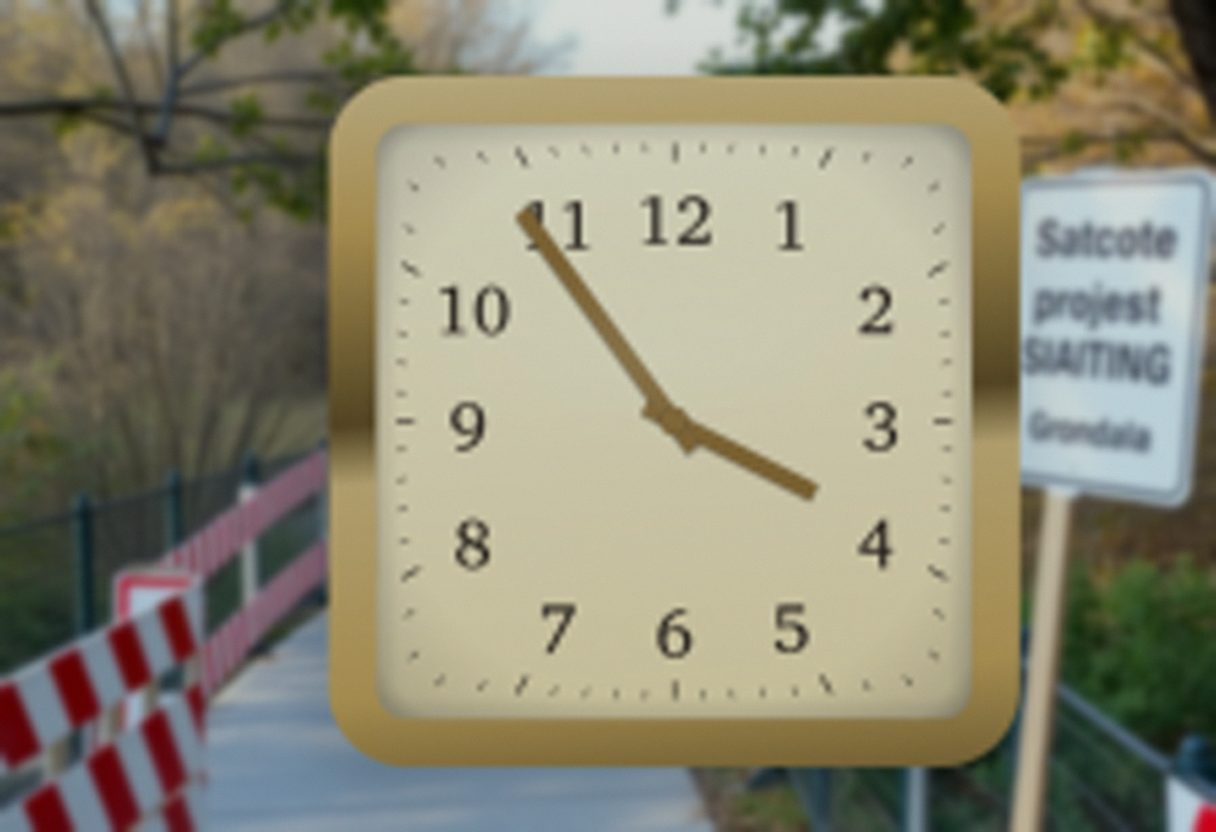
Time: **3:54**
